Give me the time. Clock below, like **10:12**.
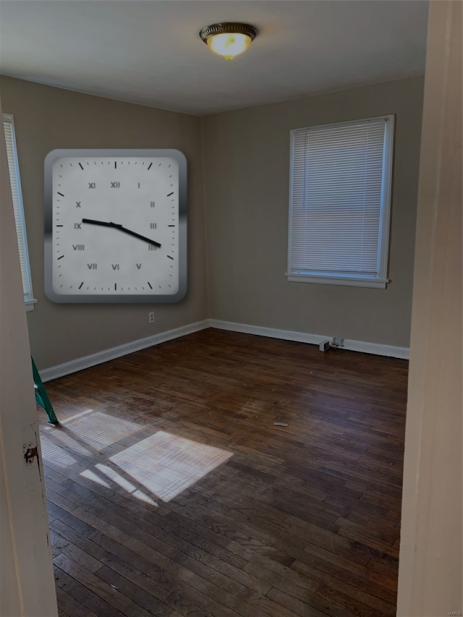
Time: **9:19**
